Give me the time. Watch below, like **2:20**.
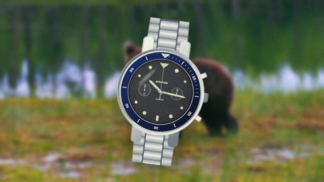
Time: **10:16**
